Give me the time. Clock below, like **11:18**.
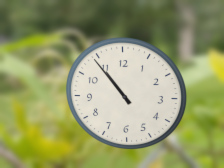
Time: **10:54**
